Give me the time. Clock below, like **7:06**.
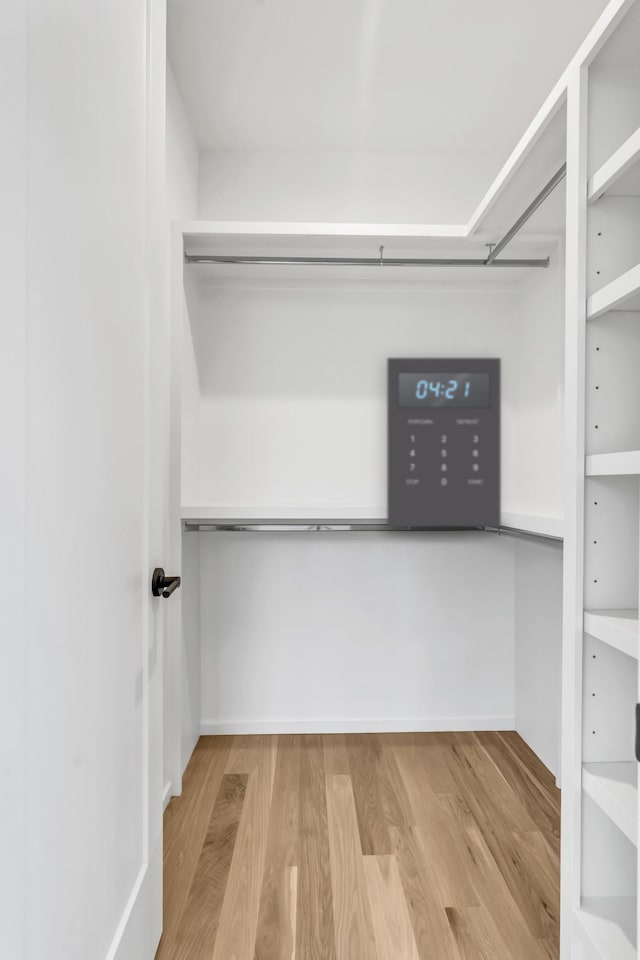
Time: **4:21**
